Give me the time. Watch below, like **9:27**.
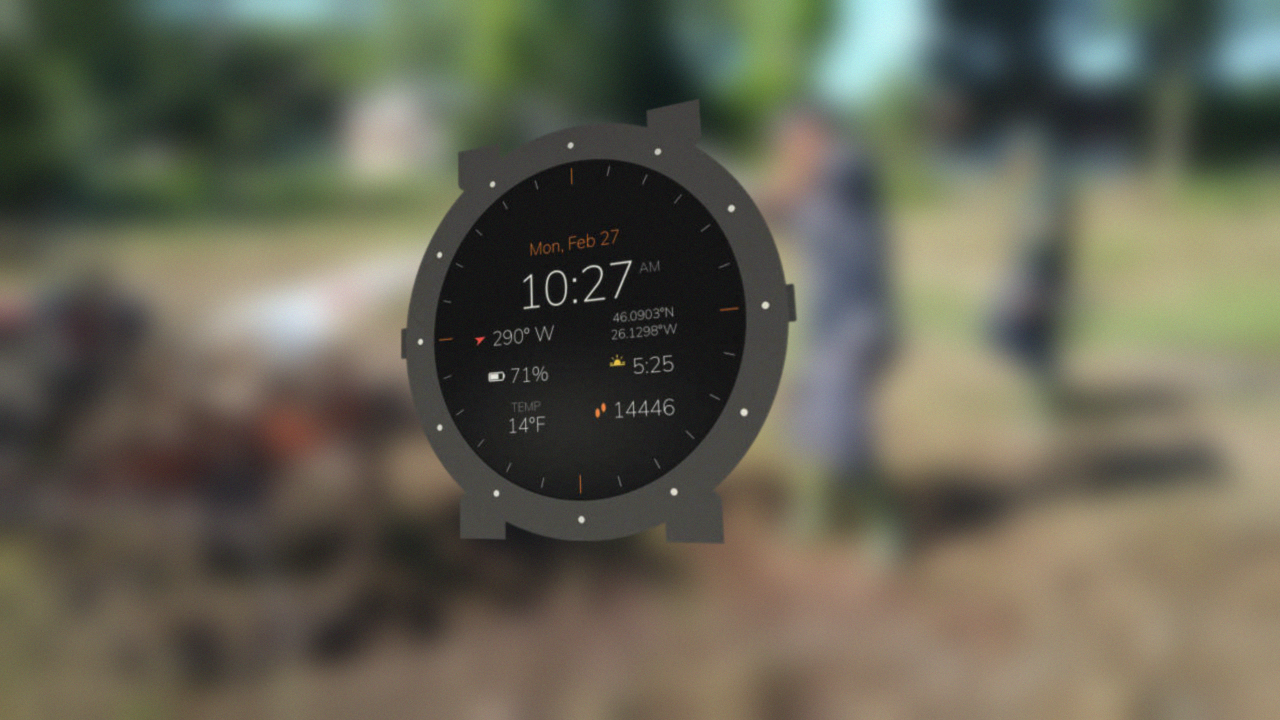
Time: **10:27**
